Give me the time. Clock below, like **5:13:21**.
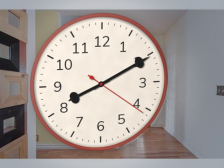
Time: **8:10:21**
